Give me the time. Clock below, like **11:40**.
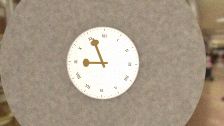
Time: **8:56**
